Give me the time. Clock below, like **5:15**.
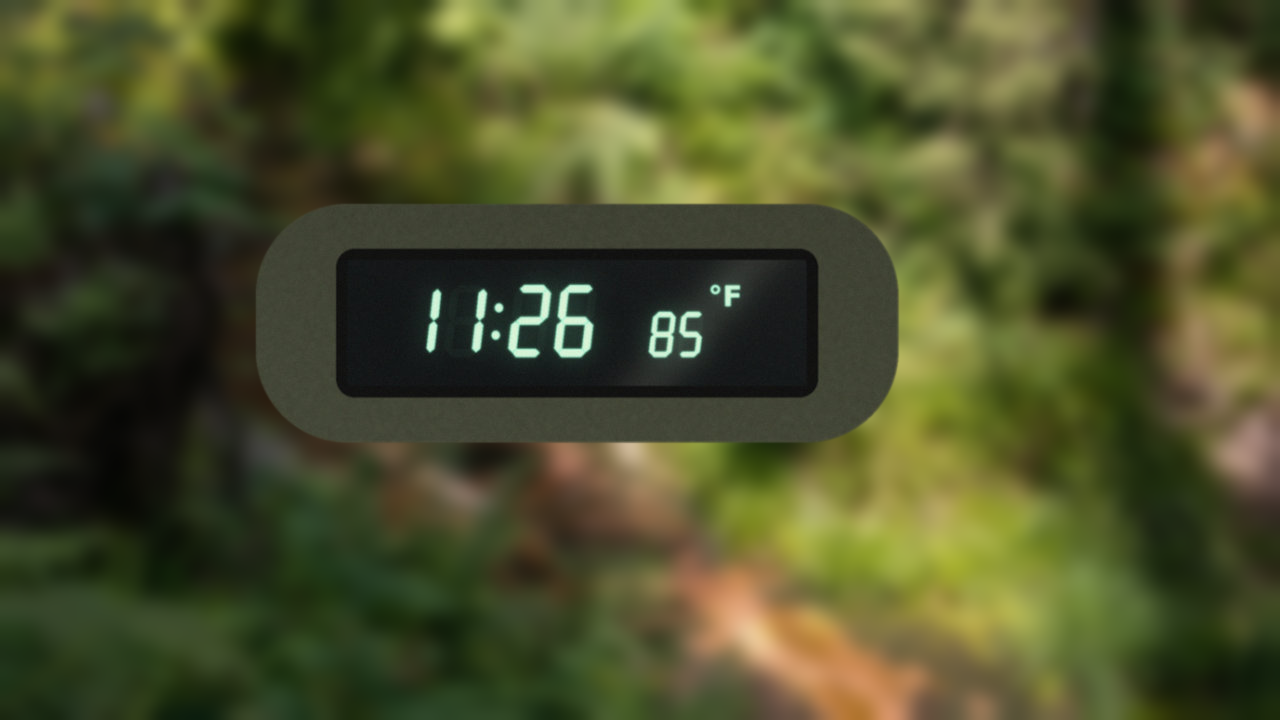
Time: **11:26**
